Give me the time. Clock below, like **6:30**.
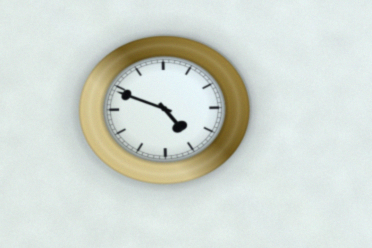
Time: **4:49**
